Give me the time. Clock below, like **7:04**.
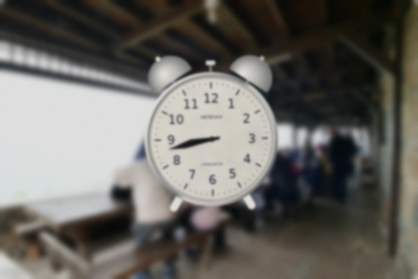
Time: **8:43**
